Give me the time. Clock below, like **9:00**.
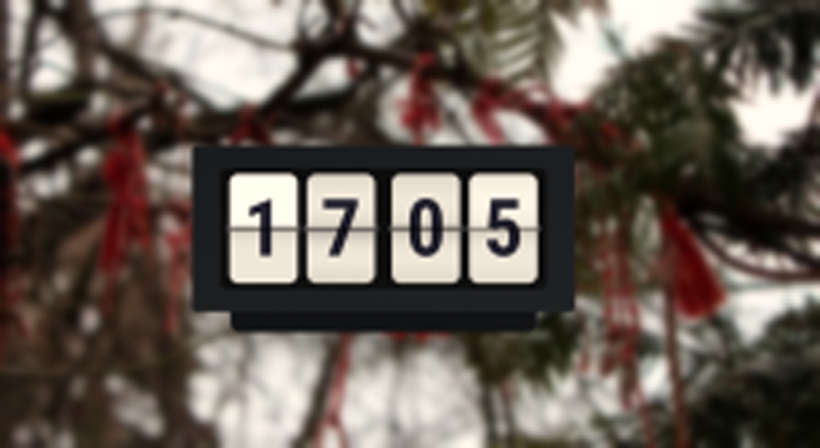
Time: **17:05**
